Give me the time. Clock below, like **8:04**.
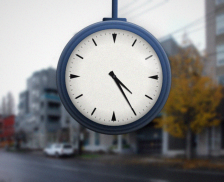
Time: **4:25**
